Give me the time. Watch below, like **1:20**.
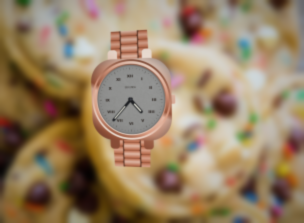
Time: **4:37**
